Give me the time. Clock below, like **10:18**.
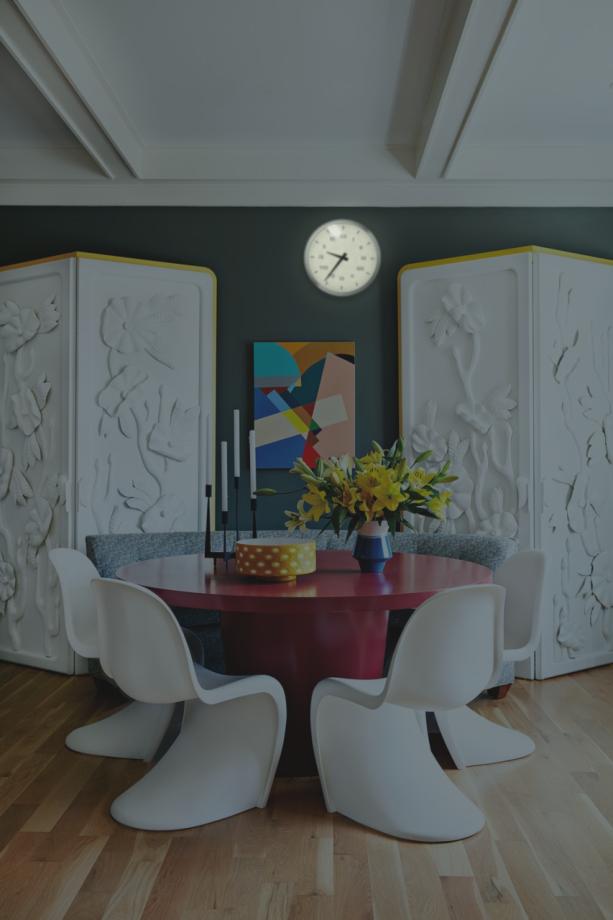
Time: **9:36**
